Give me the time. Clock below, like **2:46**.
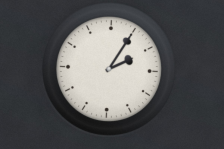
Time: **2:05**
